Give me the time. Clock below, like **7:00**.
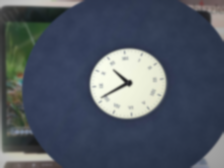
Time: **10:41**
